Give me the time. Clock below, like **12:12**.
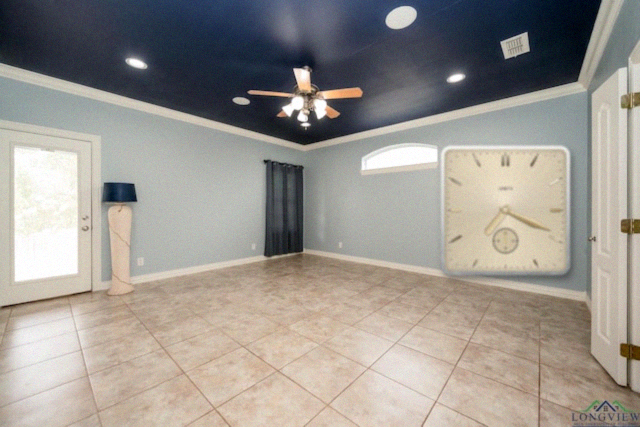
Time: **7:19**
